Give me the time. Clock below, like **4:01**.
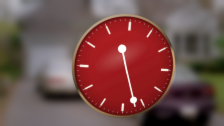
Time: **11:27**
